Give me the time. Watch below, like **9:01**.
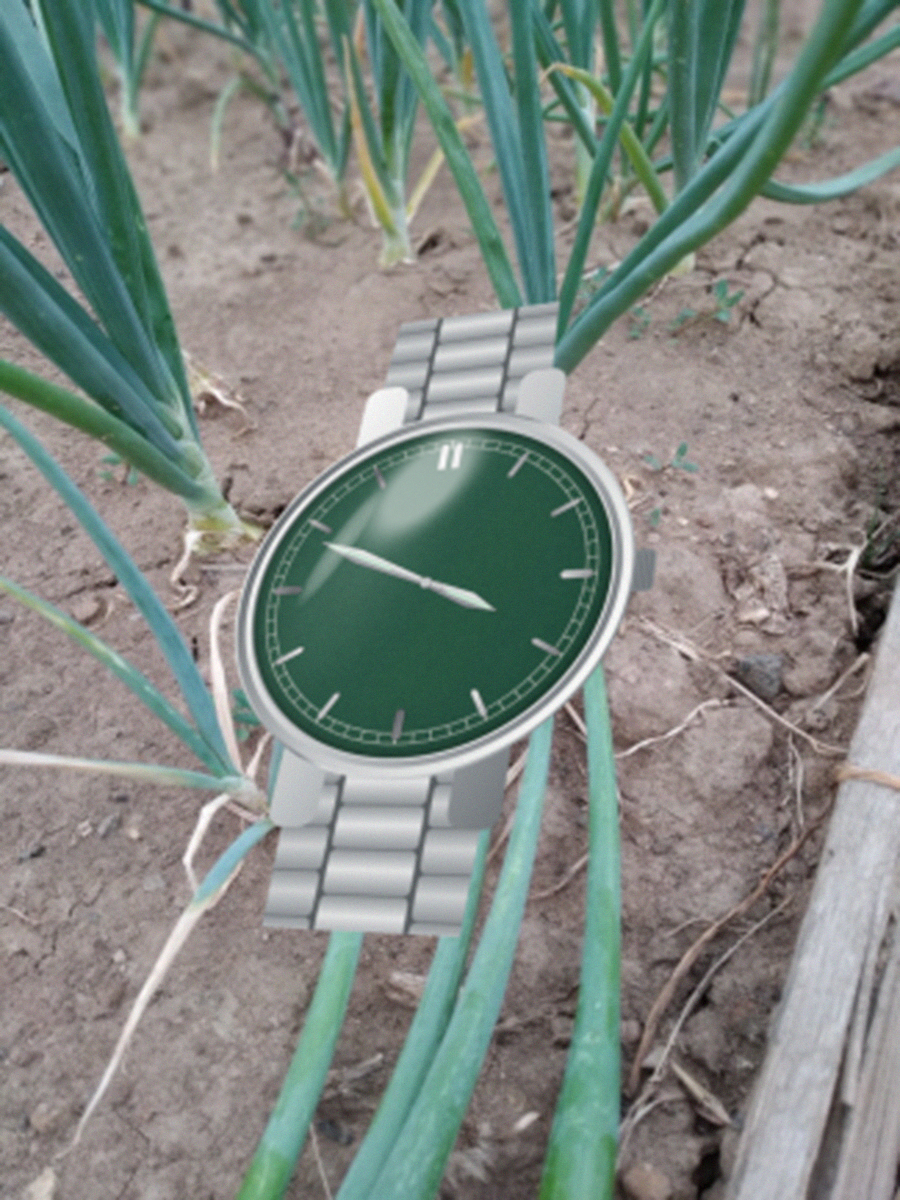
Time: **3:49**
